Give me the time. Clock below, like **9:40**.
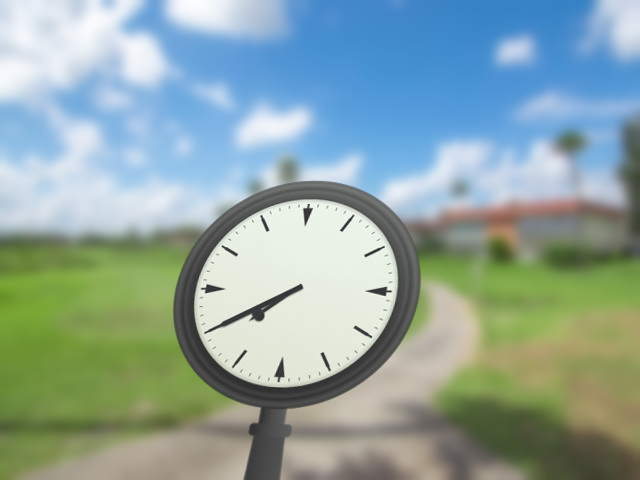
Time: **7:40**
